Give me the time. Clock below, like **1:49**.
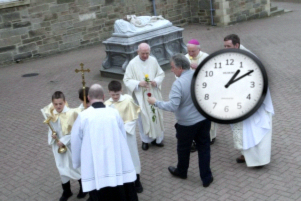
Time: **1:10**
